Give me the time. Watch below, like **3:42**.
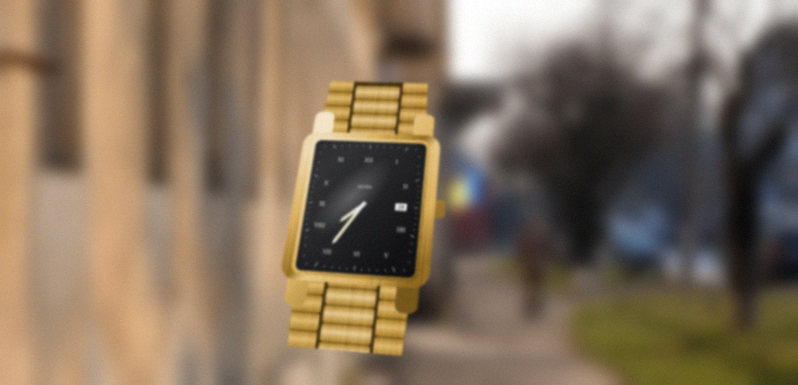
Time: **7:35**
